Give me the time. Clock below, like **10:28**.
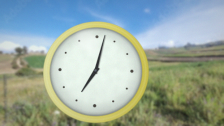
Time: **7:02**
